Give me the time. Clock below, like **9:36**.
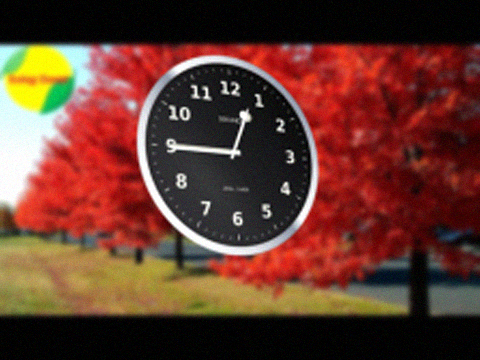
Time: **12:45**
